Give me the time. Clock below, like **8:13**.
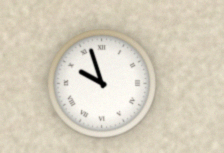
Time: **9:57**
